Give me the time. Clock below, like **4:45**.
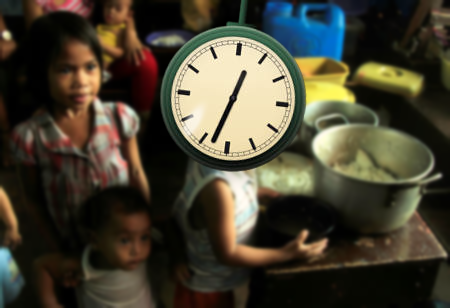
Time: **12:33**
